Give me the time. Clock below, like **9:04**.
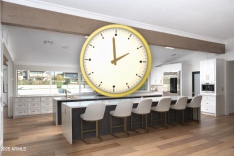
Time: **1:59**
